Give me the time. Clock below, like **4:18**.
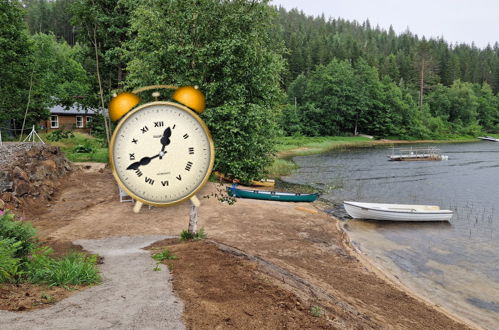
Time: **12:42**
